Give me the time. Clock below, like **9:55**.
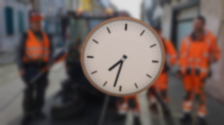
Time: **7:32**
